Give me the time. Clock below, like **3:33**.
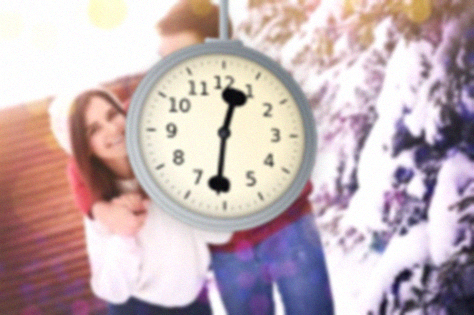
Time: **12:31**
